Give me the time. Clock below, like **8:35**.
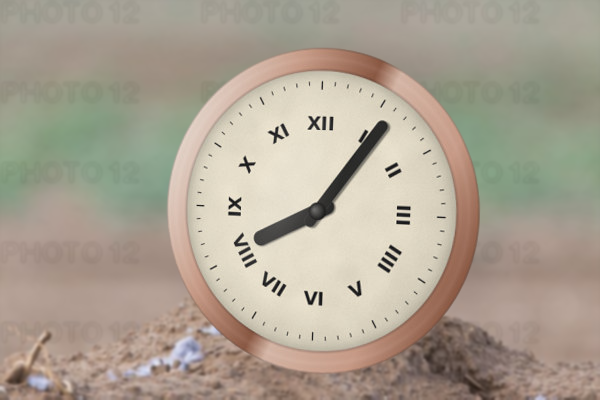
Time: **8:06**
